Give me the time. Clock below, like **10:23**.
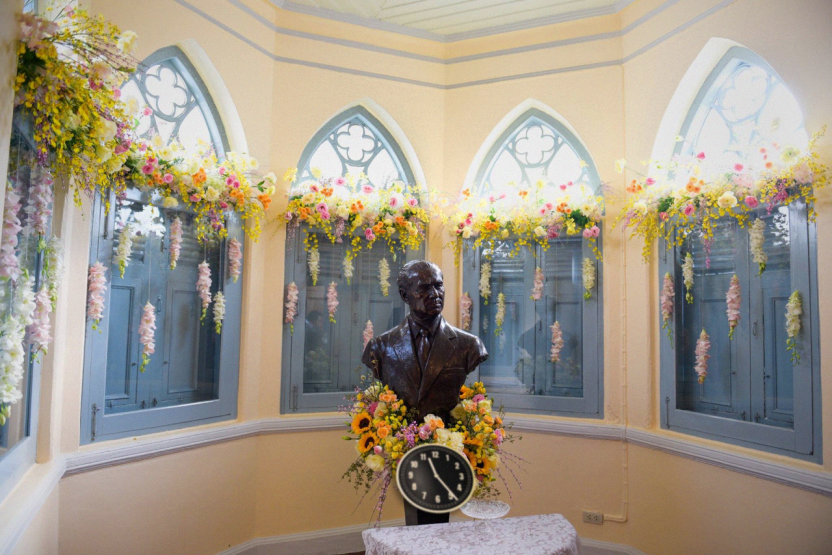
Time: **11:24**
